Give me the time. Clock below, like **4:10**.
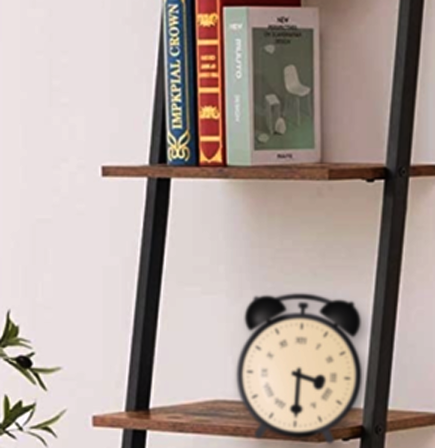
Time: **3:30**
